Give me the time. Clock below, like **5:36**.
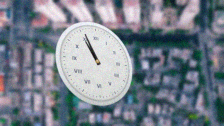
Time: **10:56**
